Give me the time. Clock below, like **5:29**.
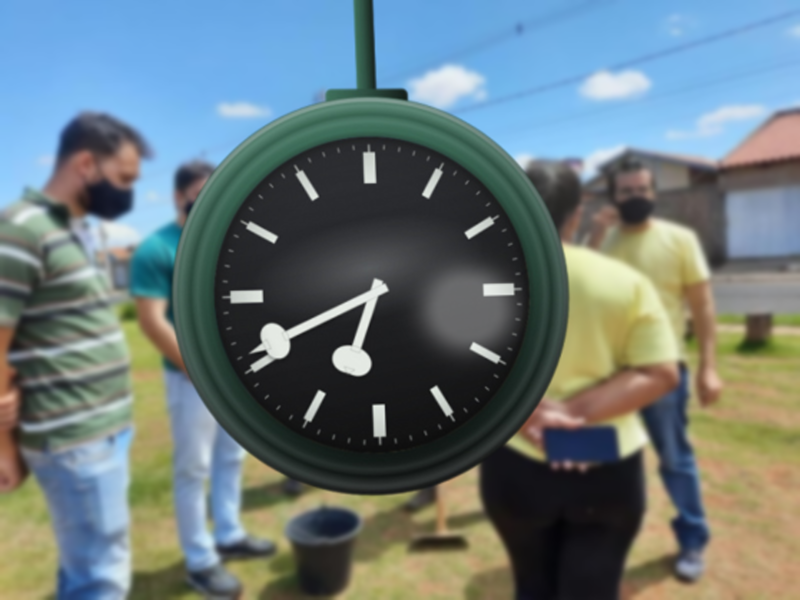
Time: **6:41**
